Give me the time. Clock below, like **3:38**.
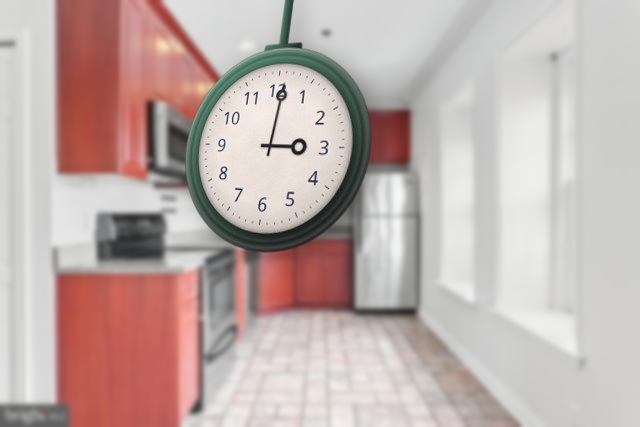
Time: **3:01**
